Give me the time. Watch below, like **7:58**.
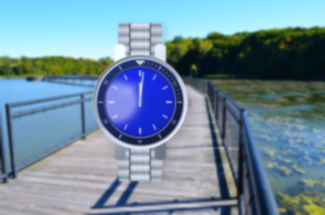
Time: **12:01**
